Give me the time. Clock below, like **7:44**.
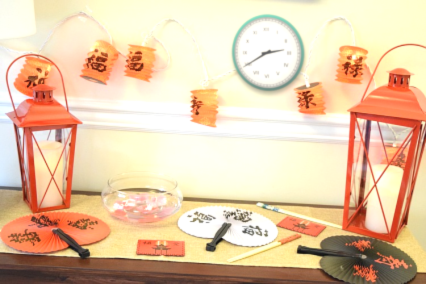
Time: **2:40**
